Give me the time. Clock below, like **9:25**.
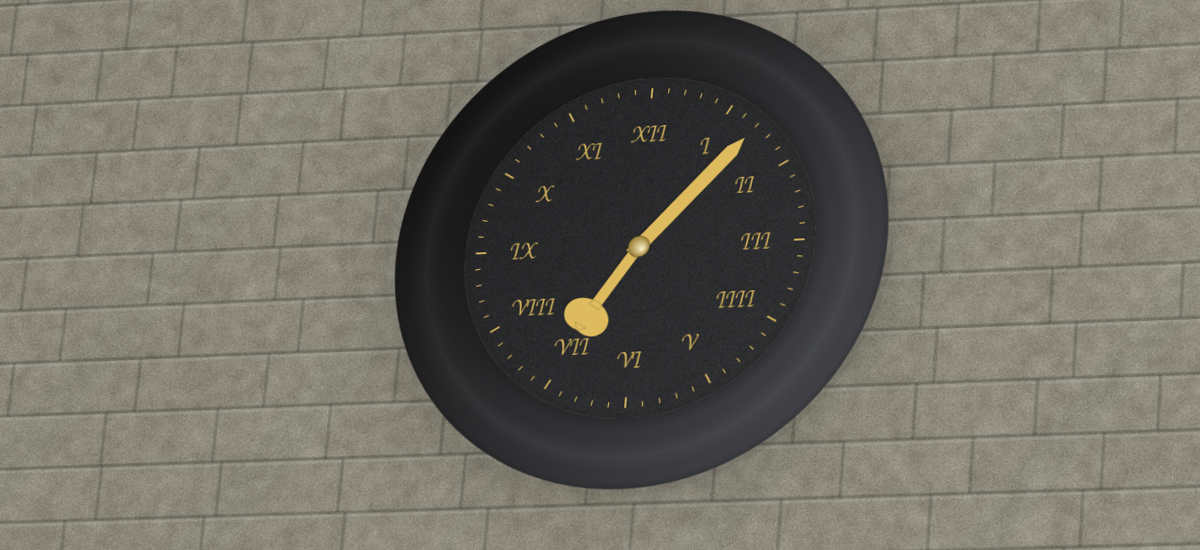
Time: **7:07**
